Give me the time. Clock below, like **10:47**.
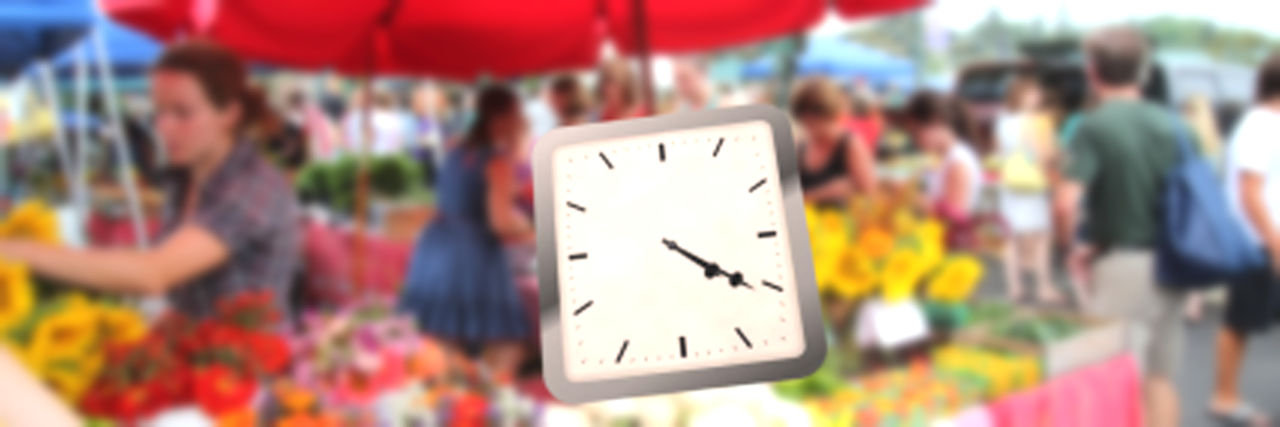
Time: **4:21**
